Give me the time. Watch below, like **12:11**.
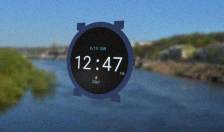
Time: **12:47**
